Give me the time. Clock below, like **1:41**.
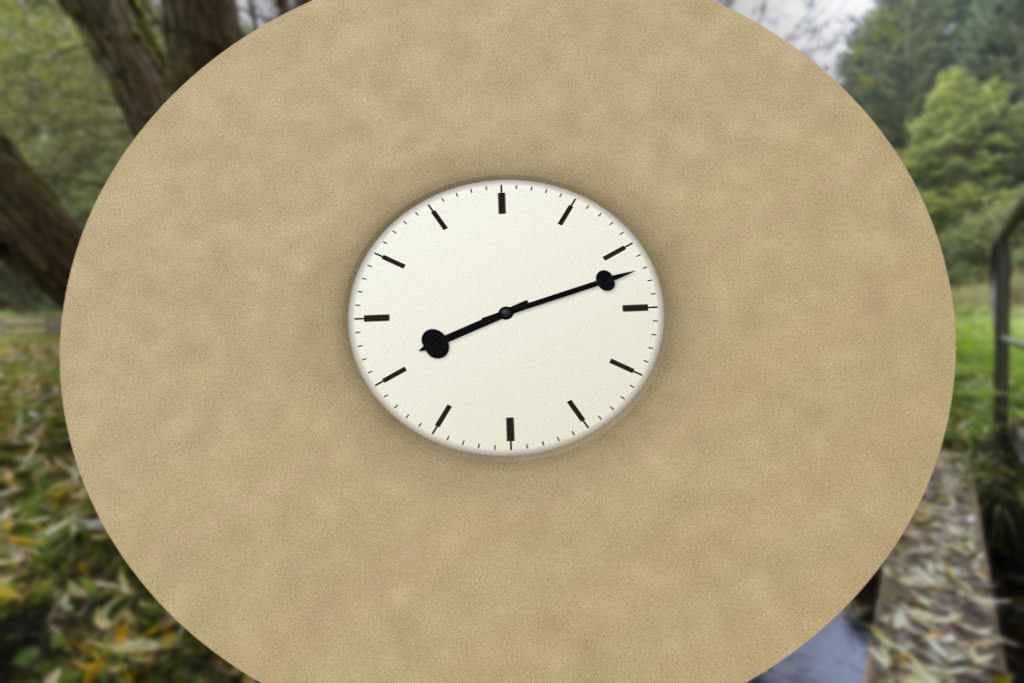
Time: **8:12**
